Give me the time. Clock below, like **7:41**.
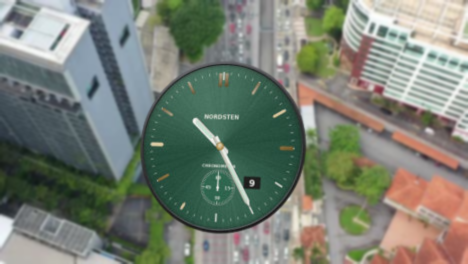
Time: **10:25**
